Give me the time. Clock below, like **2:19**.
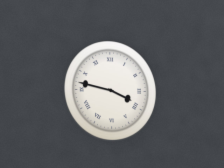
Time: **3:47**
